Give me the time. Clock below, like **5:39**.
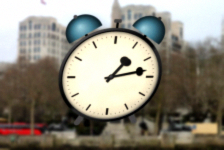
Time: **1:13**
